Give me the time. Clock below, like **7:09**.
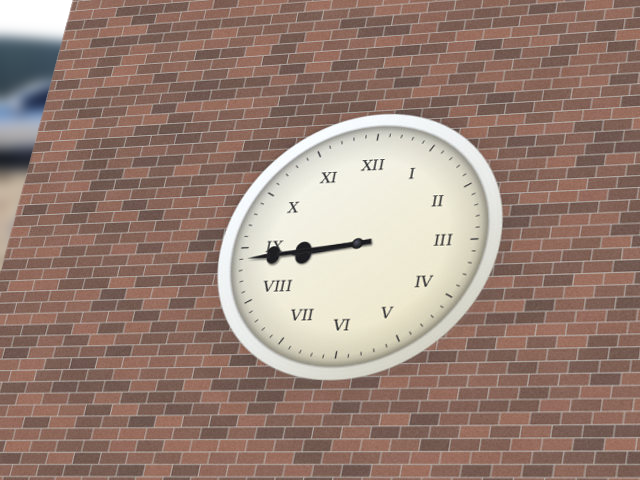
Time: **8:44**
